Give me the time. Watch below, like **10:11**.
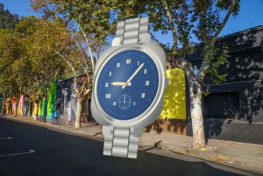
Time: **9:07**
